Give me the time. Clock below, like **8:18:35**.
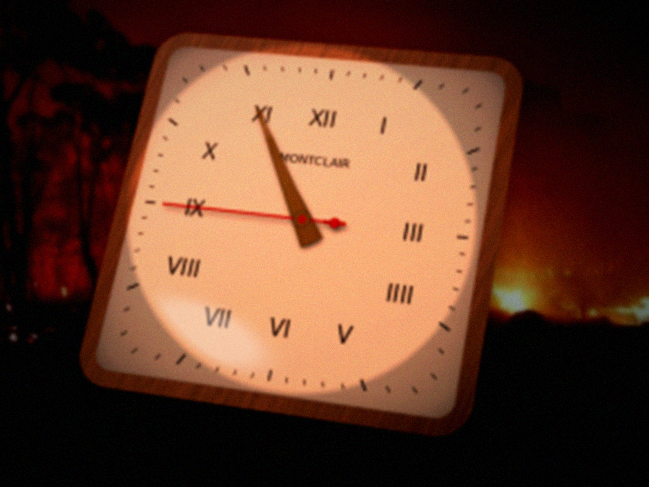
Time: **10:54:45**
